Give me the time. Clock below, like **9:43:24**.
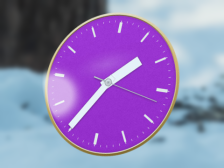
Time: **1:35:17**
